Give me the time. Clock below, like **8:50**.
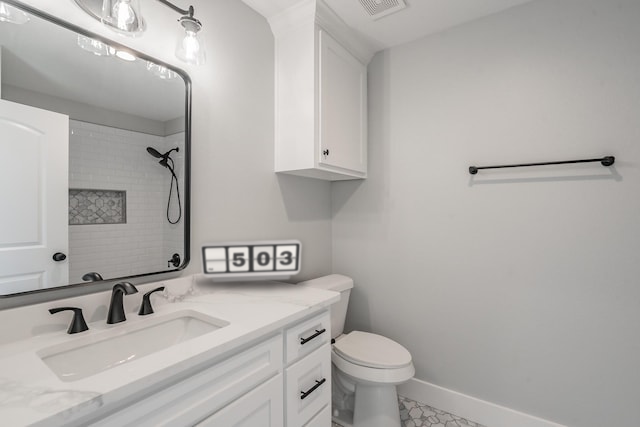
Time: **5:03**
